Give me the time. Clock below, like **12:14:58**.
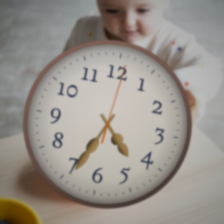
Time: **4:34:01**
